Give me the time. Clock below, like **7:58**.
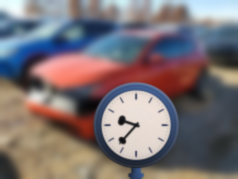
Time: **9:37**
